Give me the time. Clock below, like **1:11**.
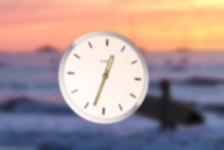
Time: **12:33**
